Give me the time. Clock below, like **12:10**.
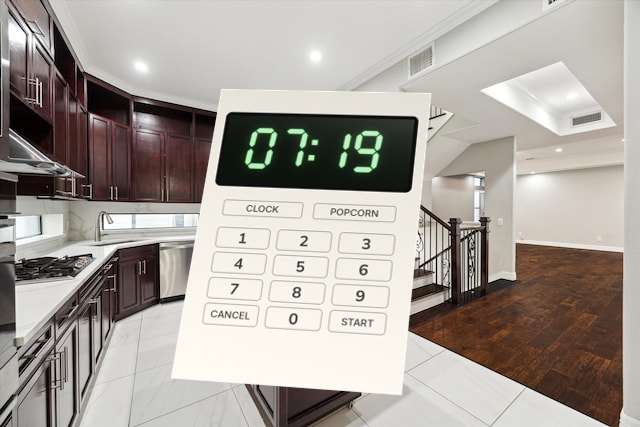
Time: **7:19**
